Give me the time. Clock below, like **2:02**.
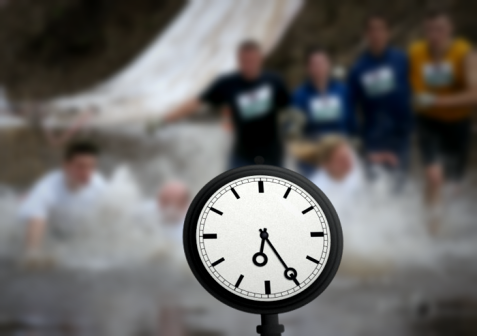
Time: **6:25**
